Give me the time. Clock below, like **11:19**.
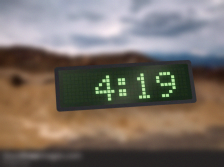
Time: **4:19**
